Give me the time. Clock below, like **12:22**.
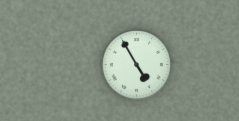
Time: **4:55**
